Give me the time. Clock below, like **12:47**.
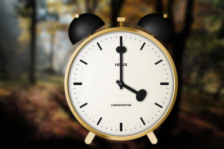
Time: **4:00**
